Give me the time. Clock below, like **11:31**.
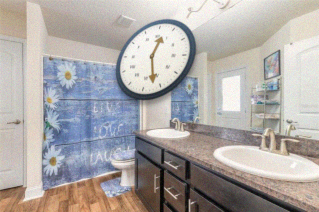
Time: **12:27**
